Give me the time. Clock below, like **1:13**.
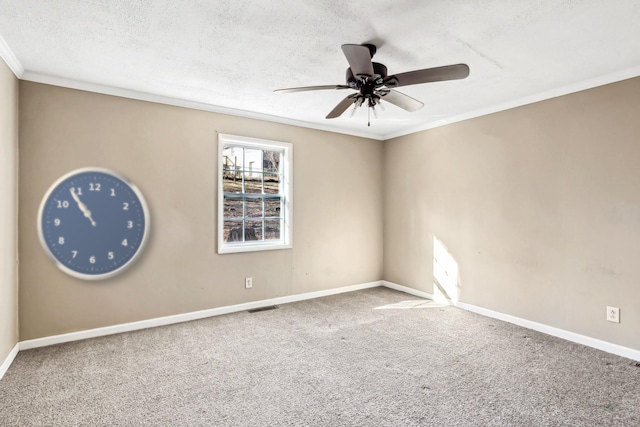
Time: **10:54**
